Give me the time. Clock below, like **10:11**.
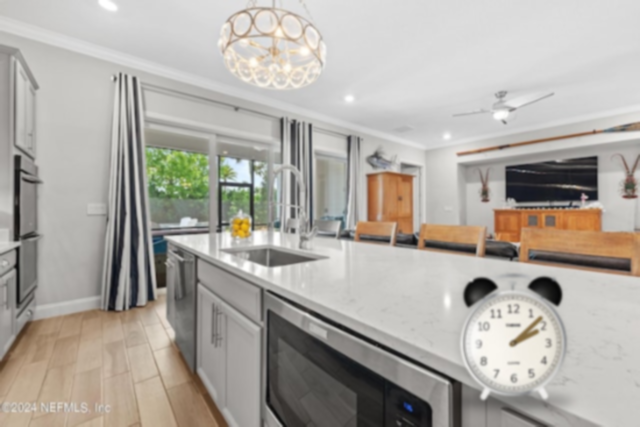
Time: **2:08**
